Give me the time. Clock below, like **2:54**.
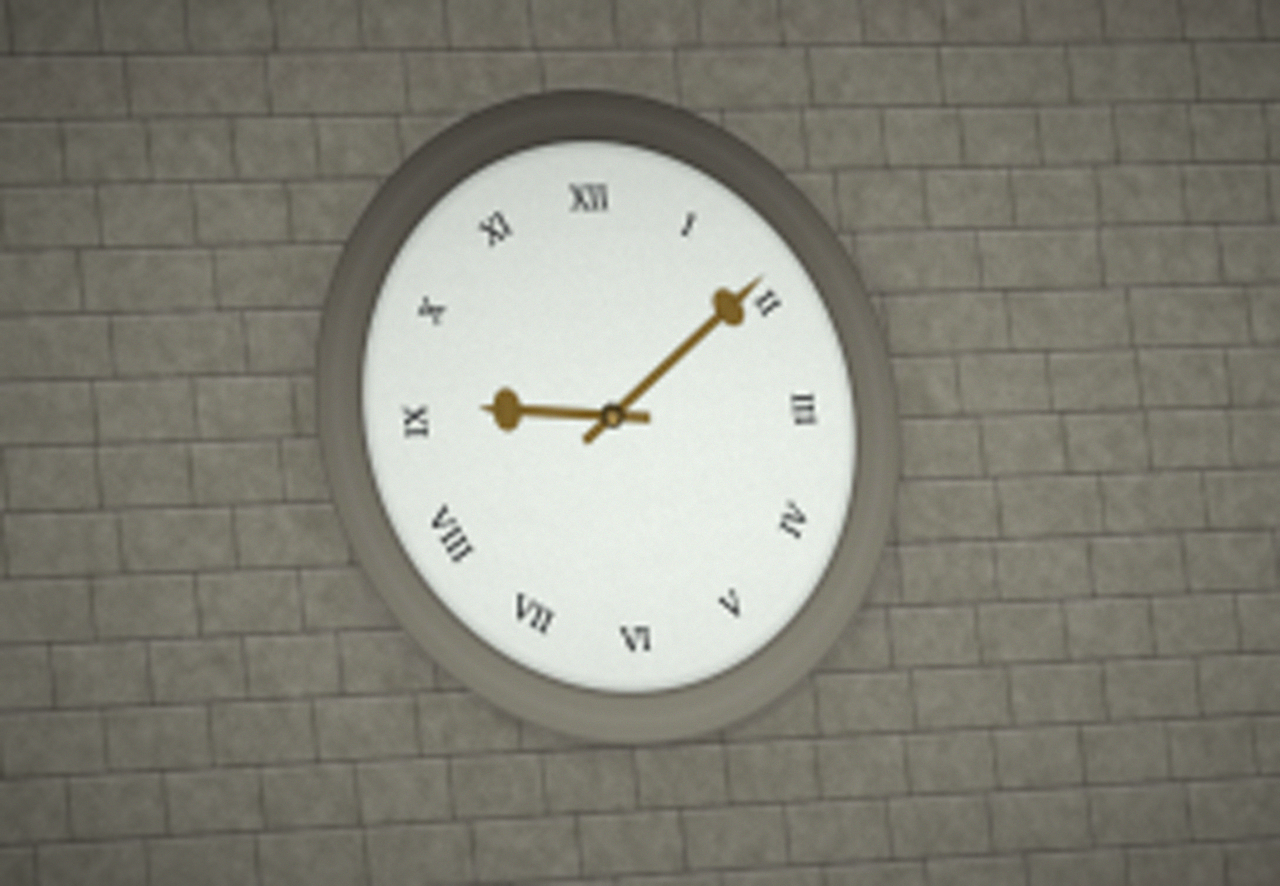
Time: **9:09**
